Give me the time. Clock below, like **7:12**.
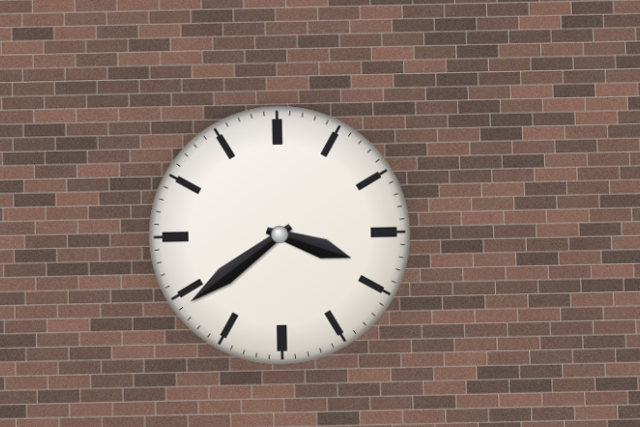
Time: **3:39**
